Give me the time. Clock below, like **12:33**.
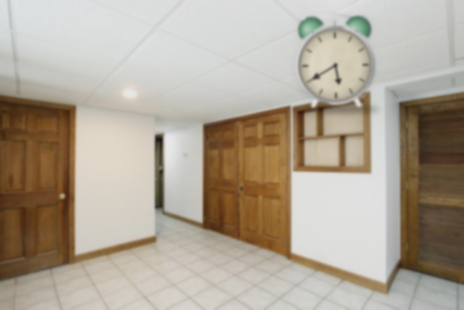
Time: **5:40**
